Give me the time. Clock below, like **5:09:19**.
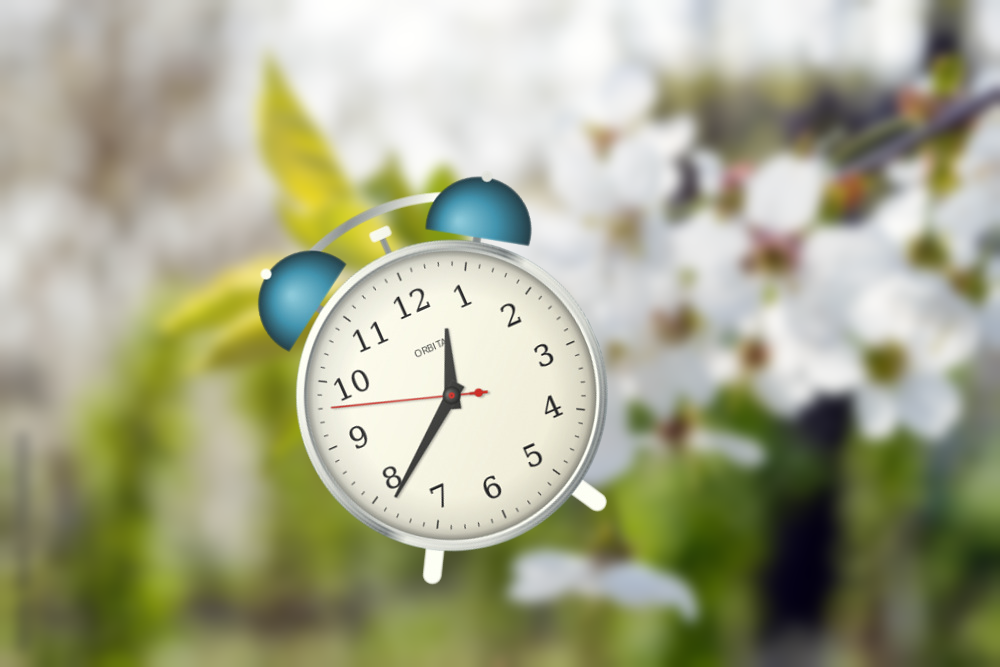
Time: **12:38:48**
